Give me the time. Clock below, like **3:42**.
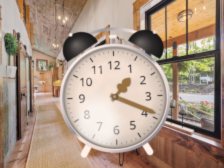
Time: **1:19**
